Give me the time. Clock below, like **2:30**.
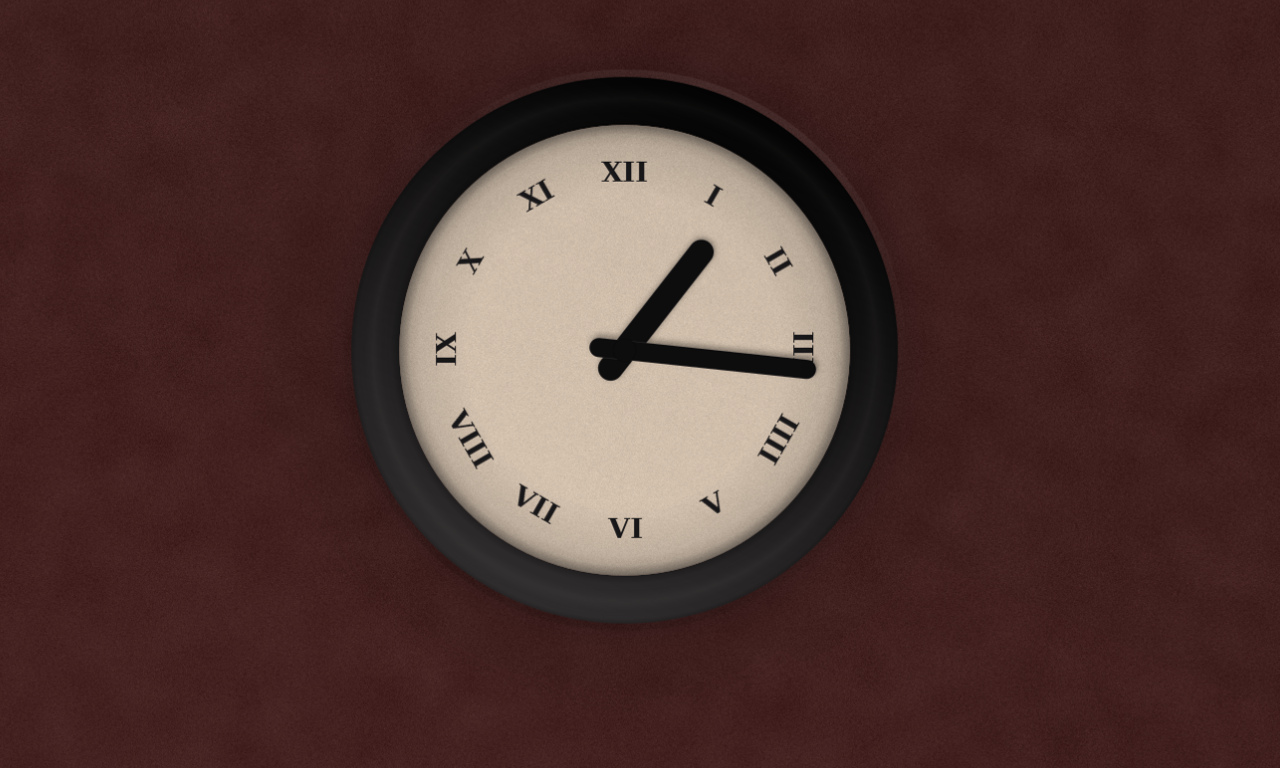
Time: **1:16**
